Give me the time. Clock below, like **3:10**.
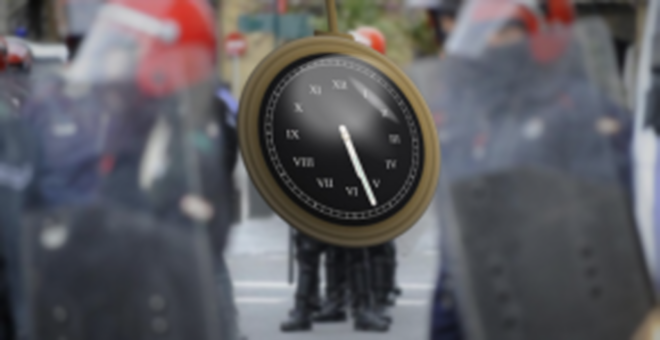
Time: **5:27**
